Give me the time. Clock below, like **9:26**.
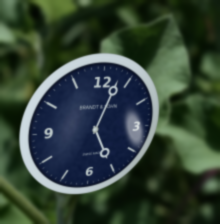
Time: **5:03**
